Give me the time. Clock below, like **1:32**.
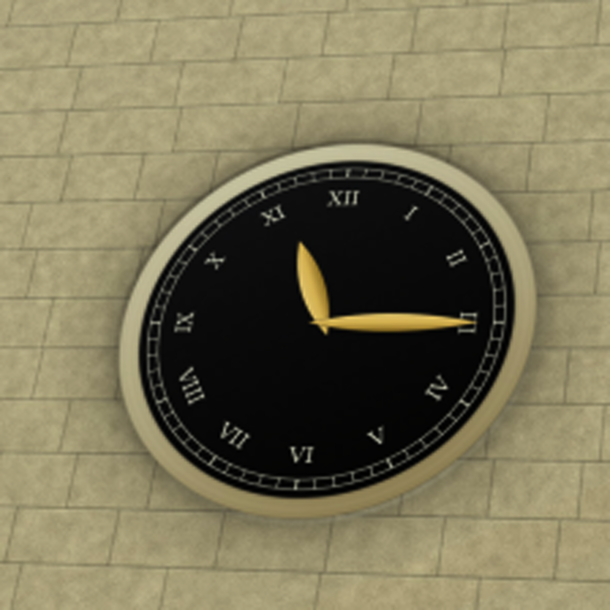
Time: **11:15**
